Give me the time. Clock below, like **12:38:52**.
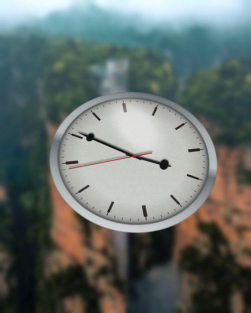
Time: **3:50:44**
